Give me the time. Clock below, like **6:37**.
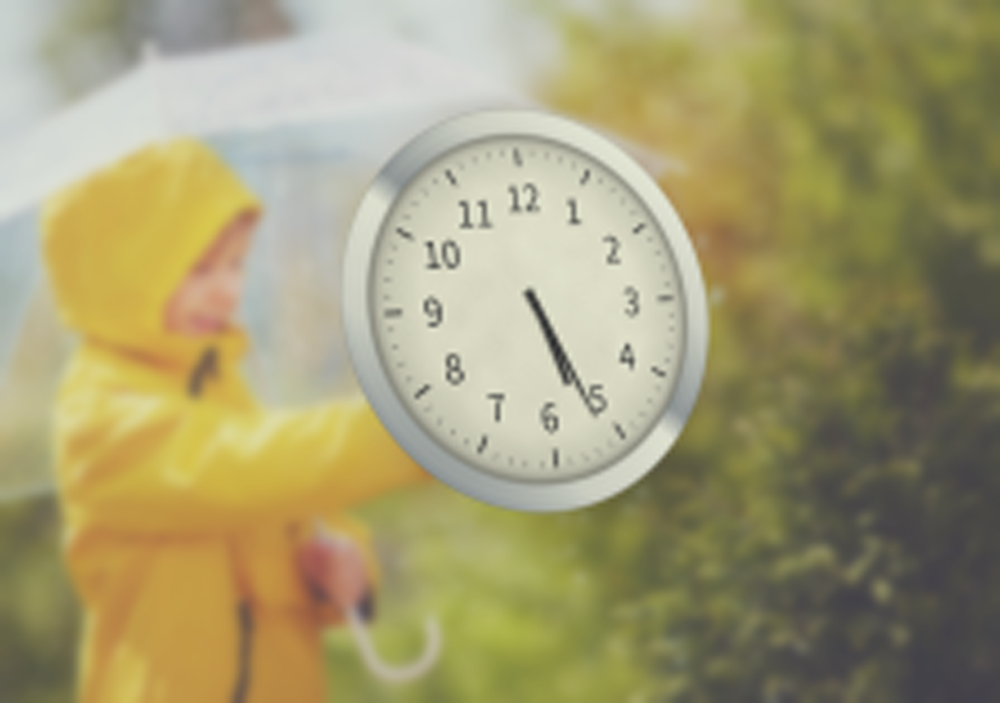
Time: **5:26**
